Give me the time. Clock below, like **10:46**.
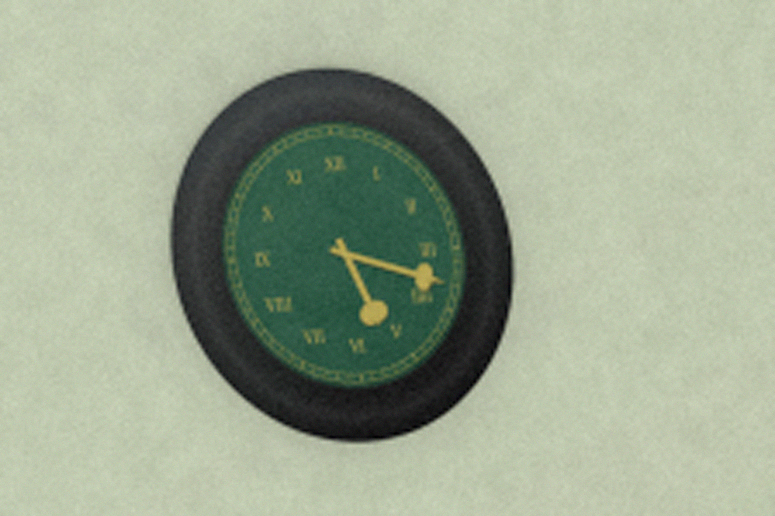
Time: **5:18**
